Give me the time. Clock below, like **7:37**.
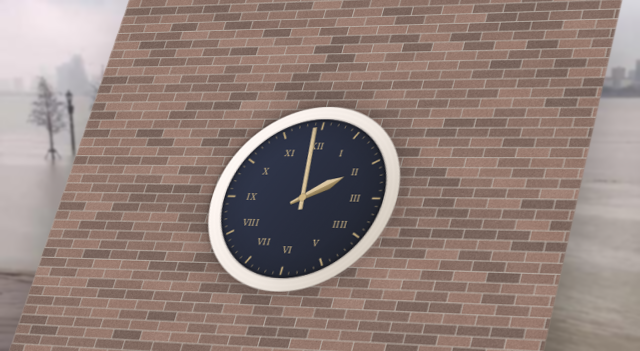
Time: **1:59**
